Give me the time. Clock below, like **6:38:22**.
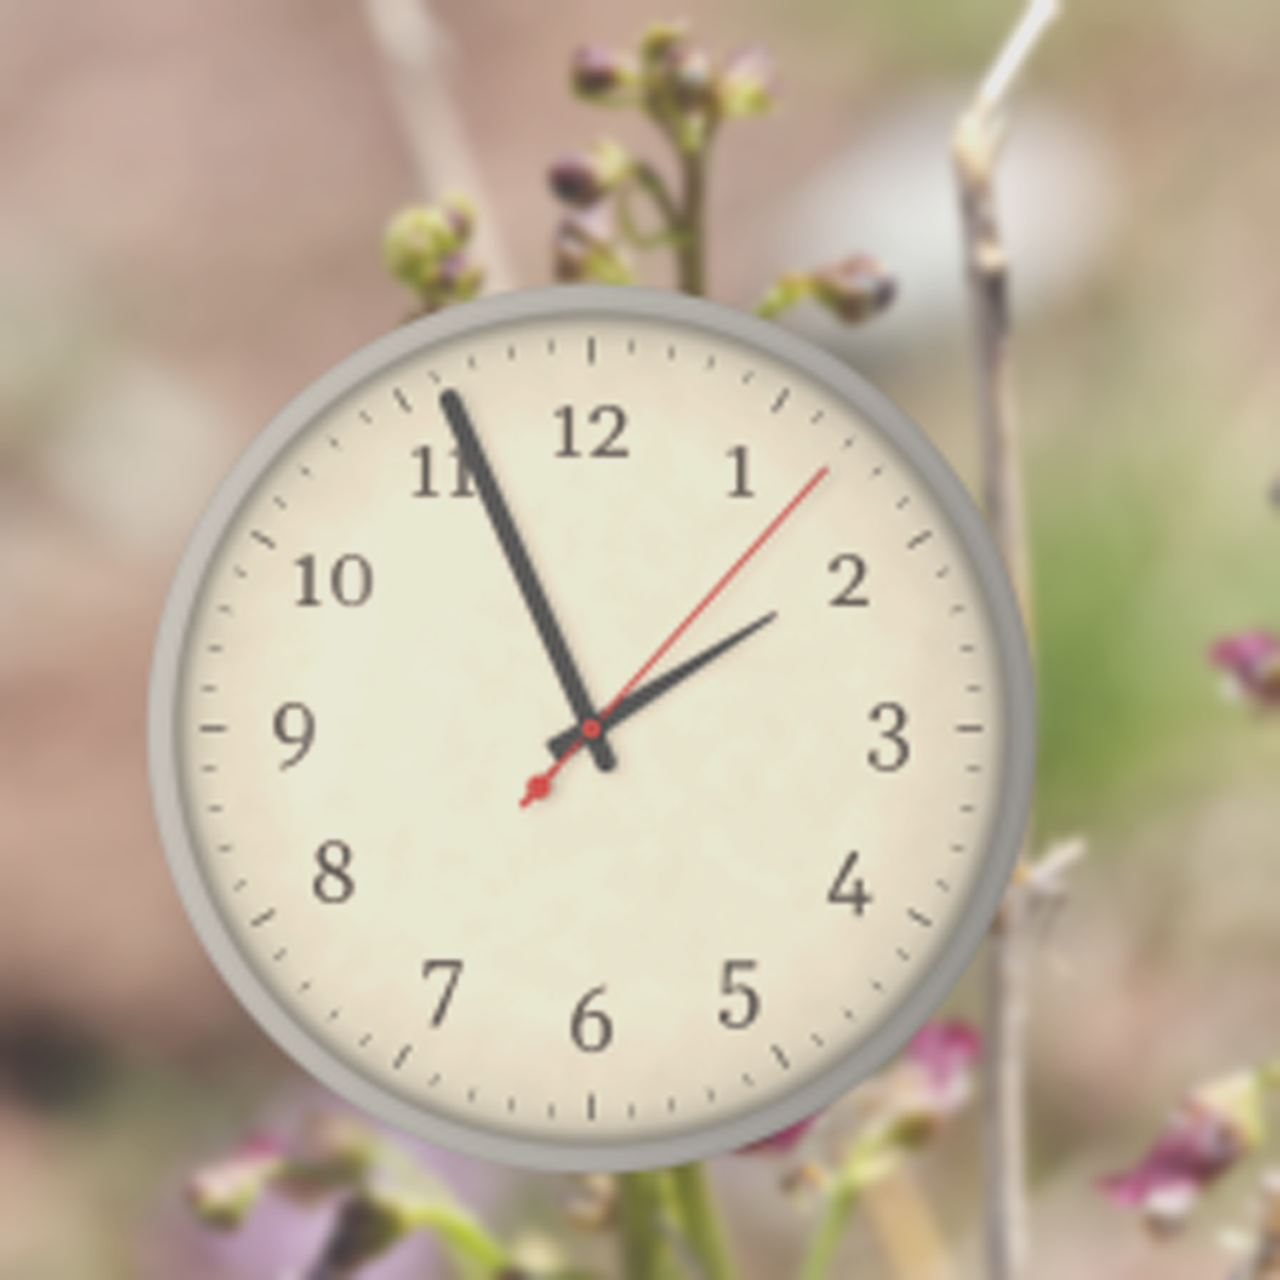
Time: **1:56:07**
